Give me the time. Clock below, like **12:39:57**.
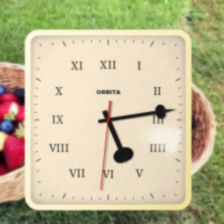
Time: **5:13:31**
